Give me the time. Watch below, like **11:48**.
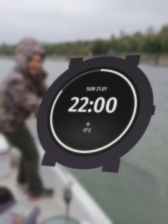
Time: **22:00**
